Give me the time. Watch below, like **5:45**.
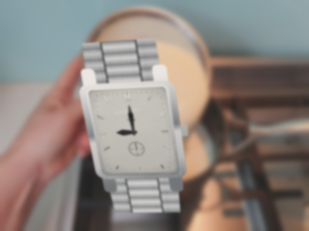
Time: **9:00**
